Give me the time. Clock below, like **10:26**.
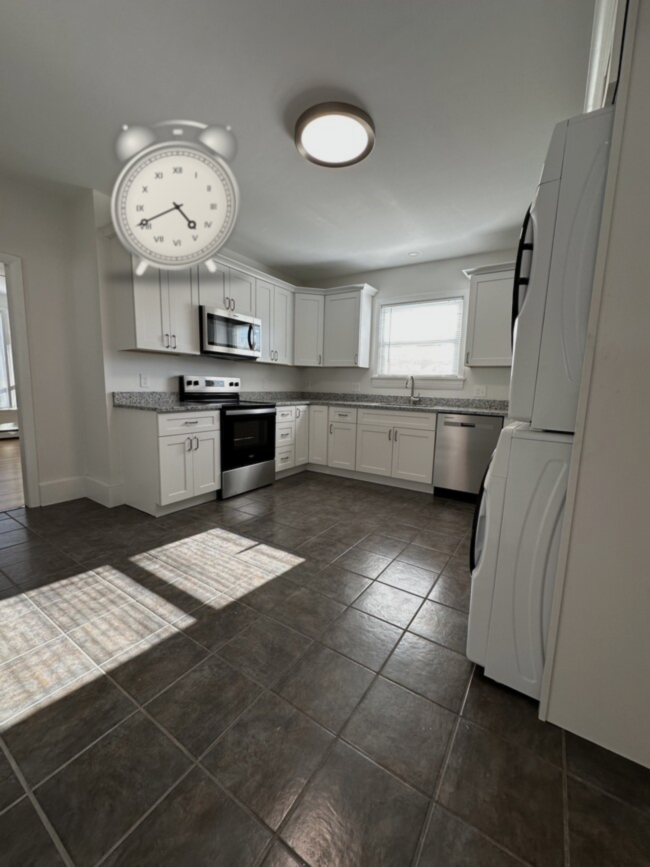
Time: **4:41**
